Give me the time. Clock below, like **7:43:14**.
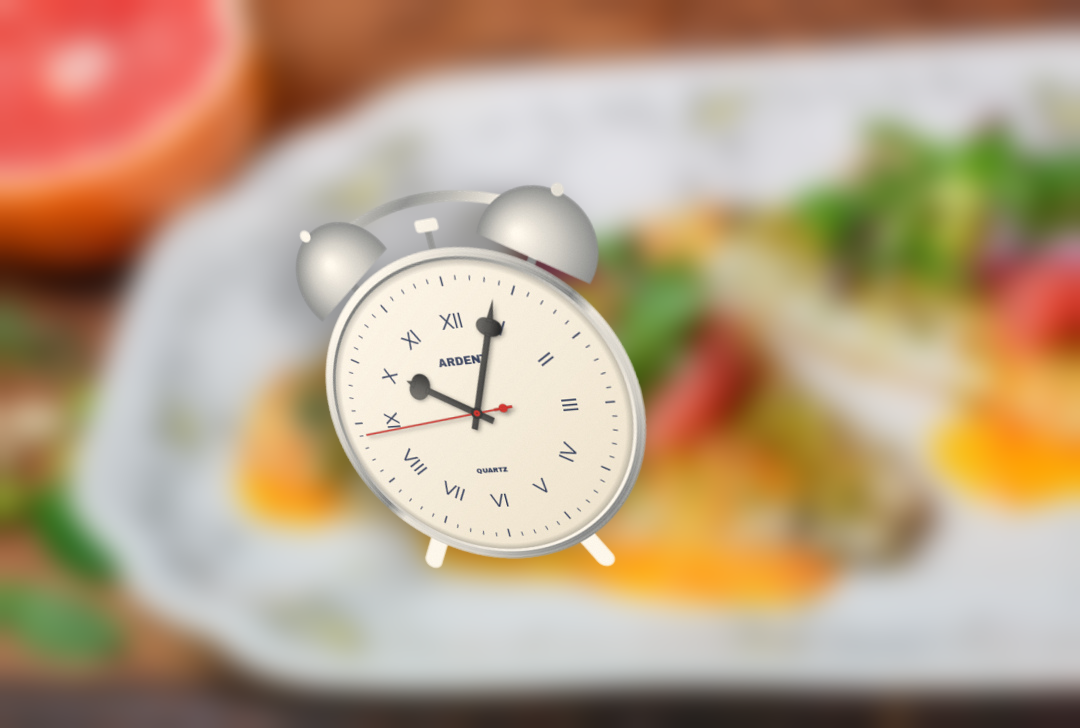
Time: **10:03:44**
